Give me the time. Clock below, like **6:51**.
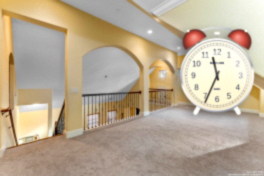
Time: **11:34**
